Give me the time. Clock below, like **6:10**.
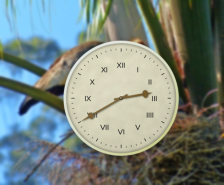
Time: **2:40**
